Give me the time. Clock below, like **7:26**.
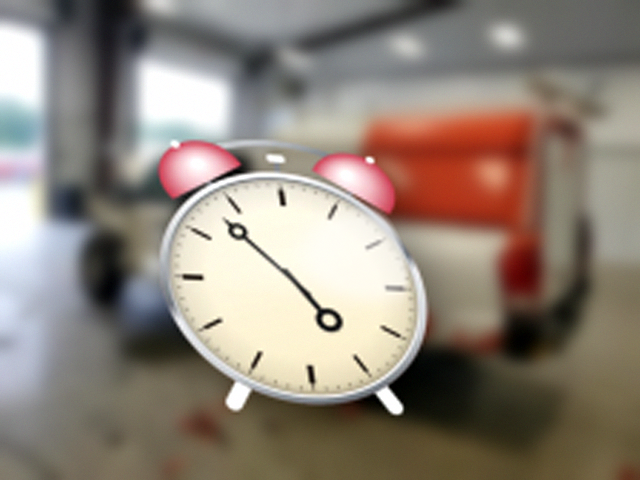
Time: **4:53**
